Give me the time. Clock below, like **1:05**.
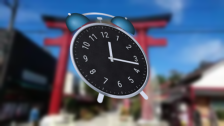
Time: **12:17**
